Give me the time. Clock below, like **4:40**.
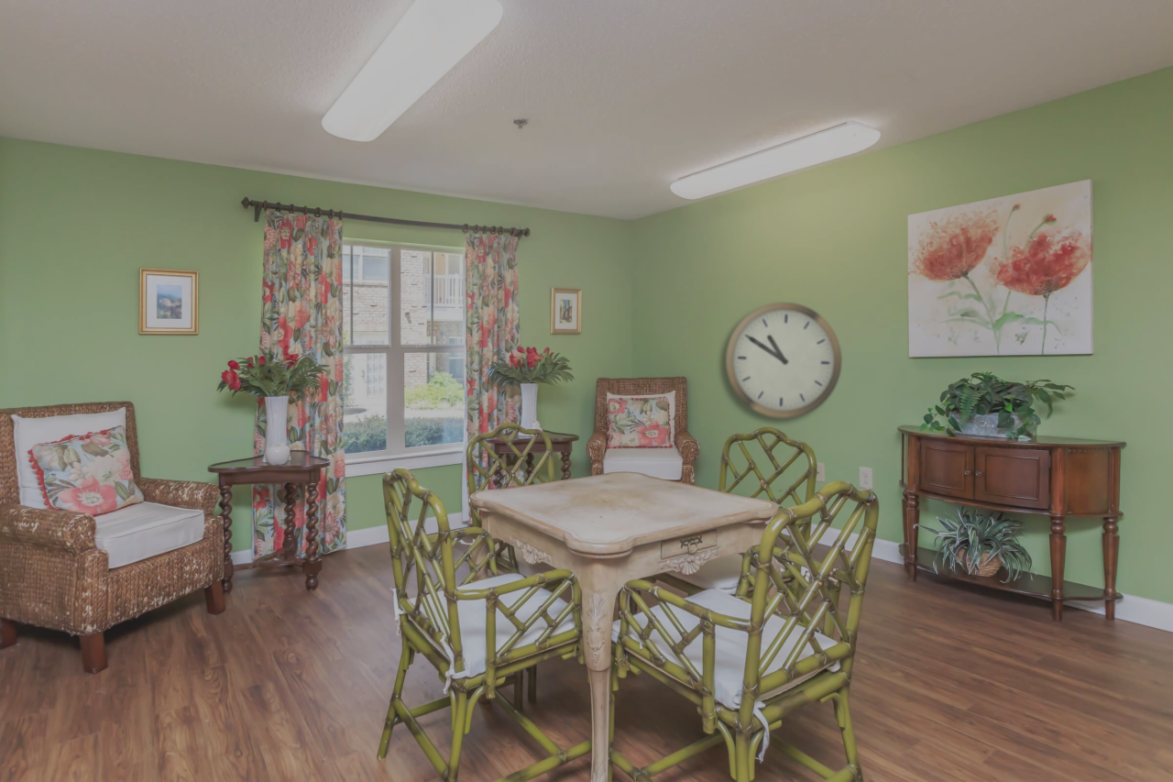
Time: **10:50**
